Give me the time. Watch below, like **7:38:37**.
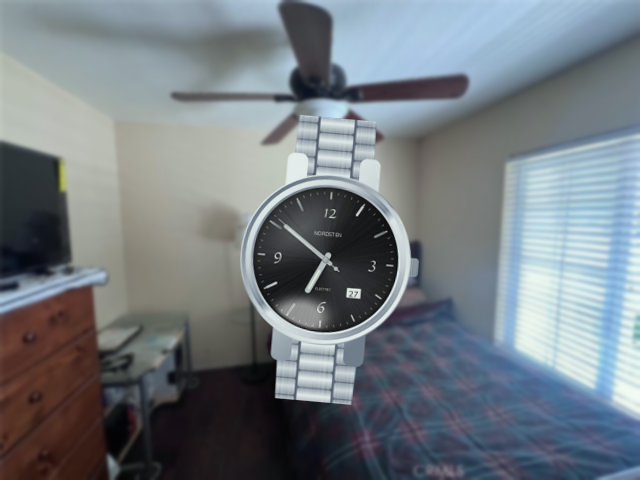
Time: **6:50:51**
